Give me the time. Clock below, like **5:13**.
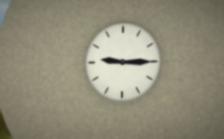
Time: **9:15**
